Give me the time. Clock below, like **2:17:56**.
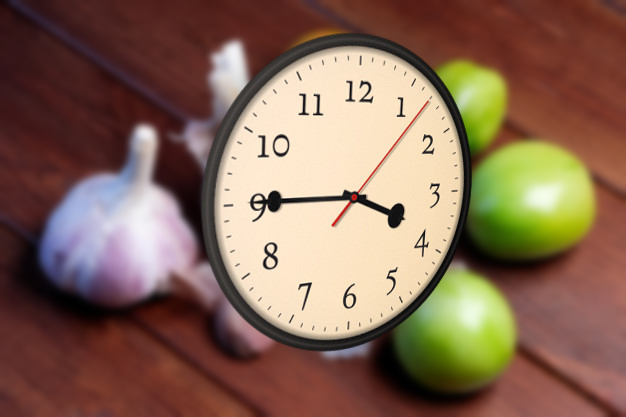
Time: **3:45:07**
